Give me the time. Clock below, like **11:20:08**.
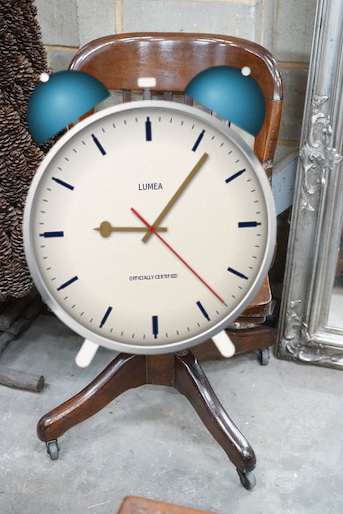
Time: **9:06:23**
